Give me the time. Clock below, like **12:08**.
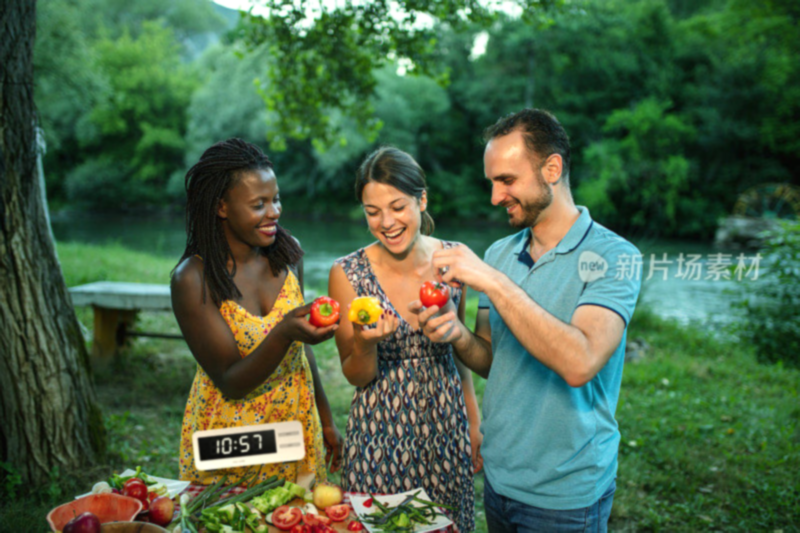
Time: **10:57**
